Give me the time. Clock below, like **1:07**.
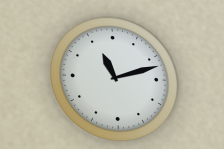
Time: **11:12**
